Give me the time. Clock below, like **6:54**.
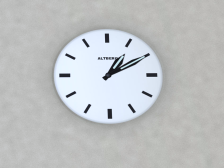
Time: **1:10**
